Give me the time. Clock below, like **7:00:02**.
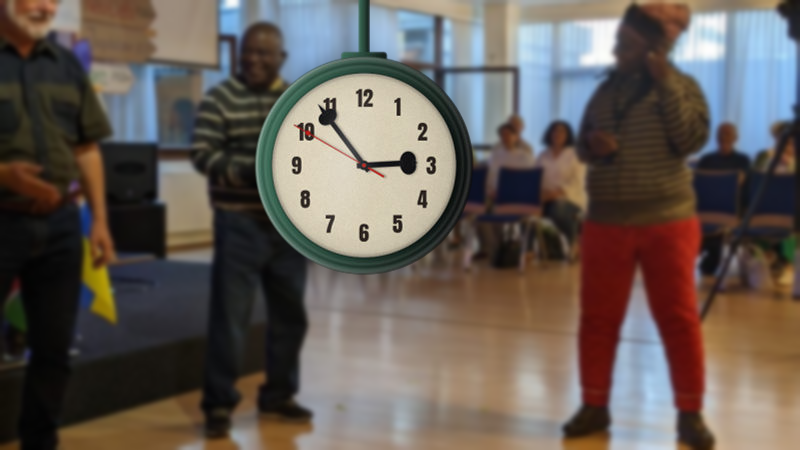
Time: **2:53:50**
